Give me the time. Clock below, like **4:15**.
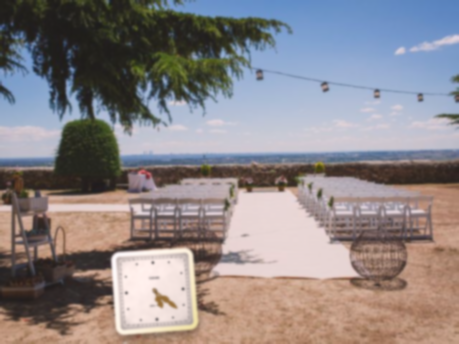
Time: **5:22**
